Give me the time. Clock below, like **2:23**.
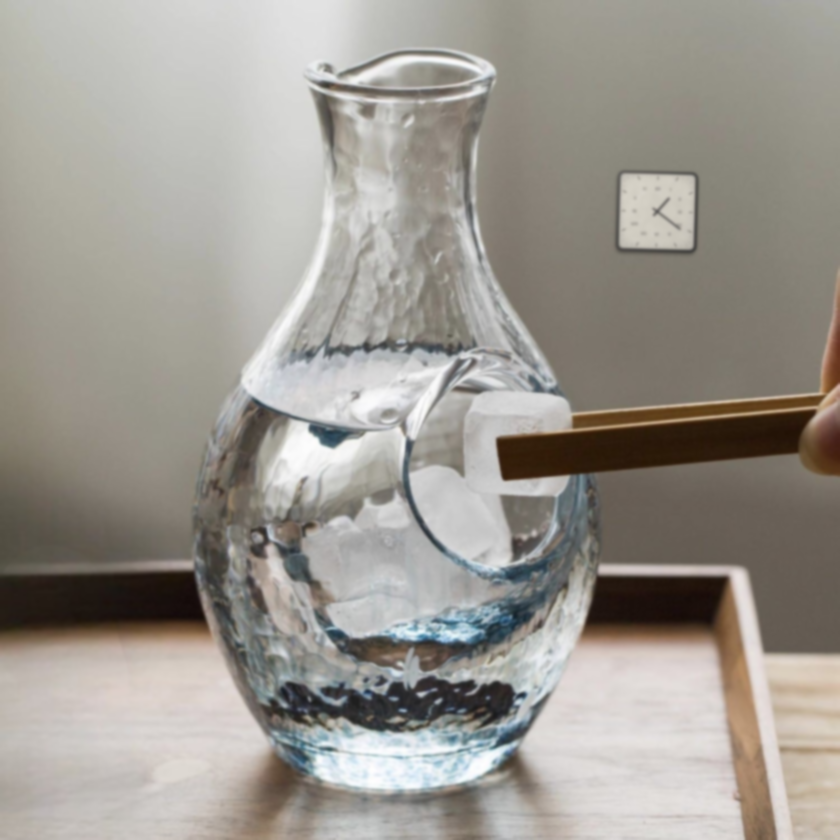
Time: **1:21**
